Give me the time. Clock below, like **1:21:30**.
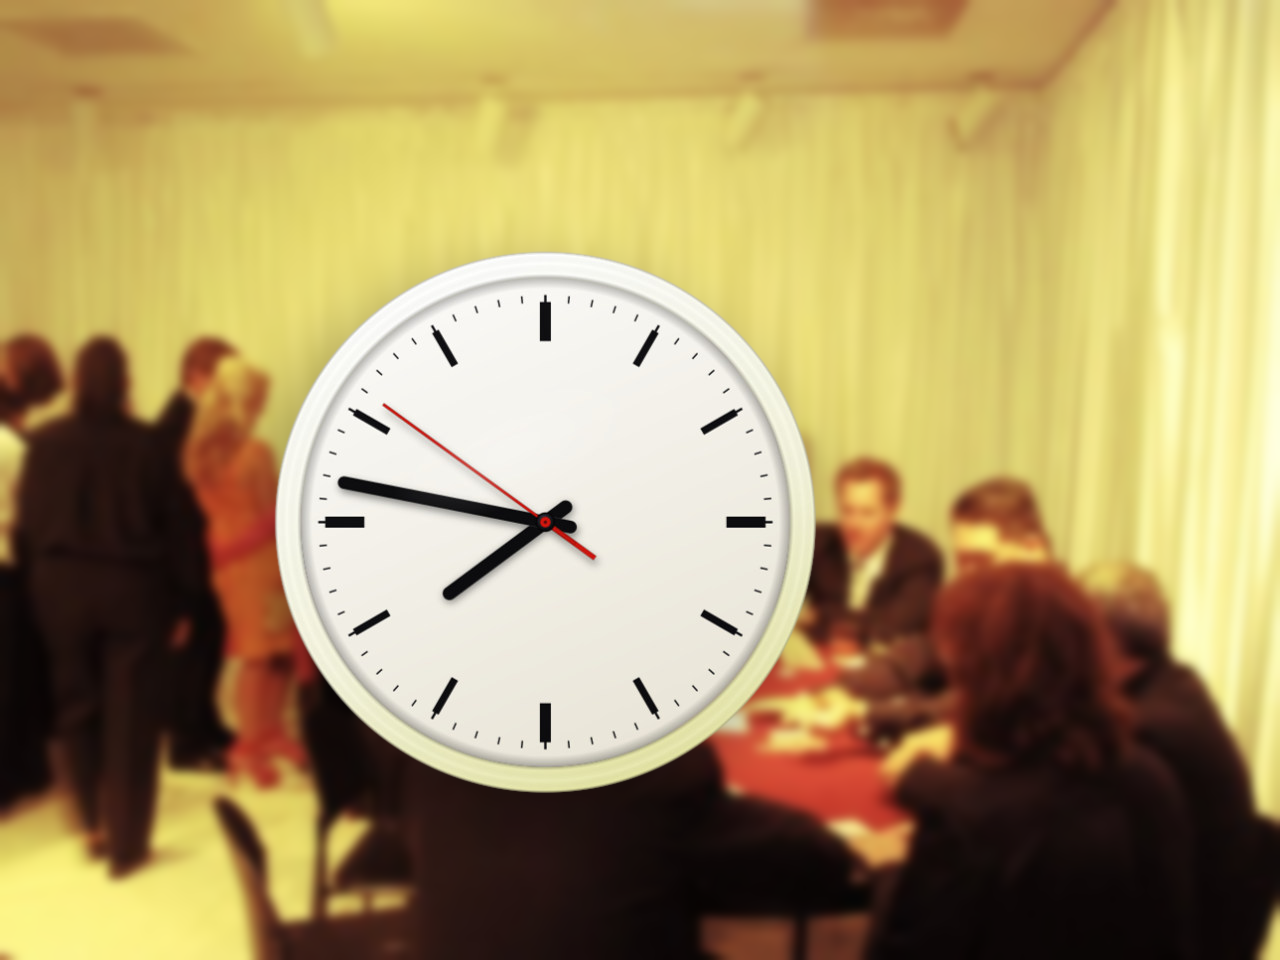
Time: **7:46:51**
